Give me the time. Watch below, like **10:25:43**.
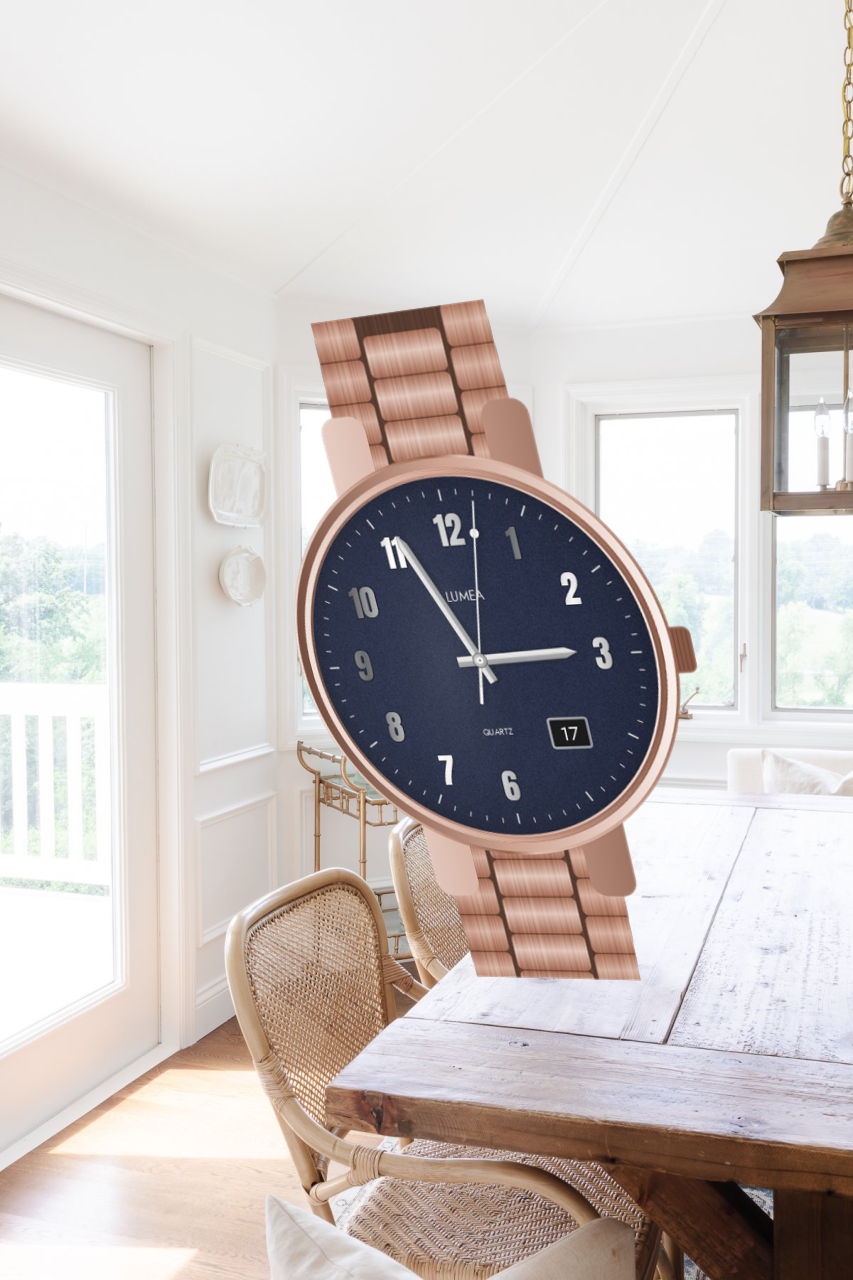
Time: **2:56:02**
